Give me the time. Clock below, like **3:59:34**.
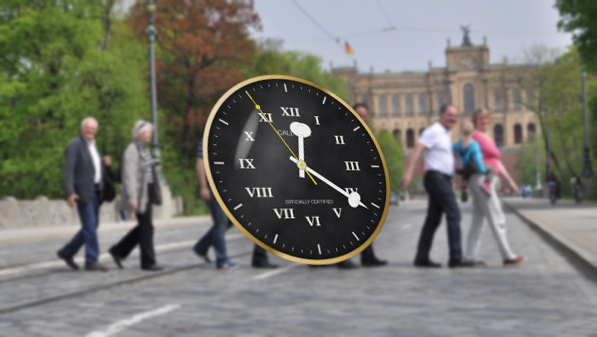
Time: **12:20:55**
